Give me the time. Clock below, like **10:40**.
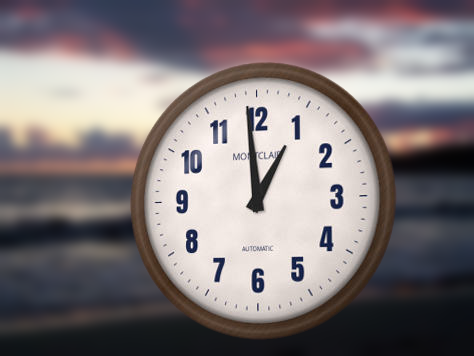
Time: **12:59**
